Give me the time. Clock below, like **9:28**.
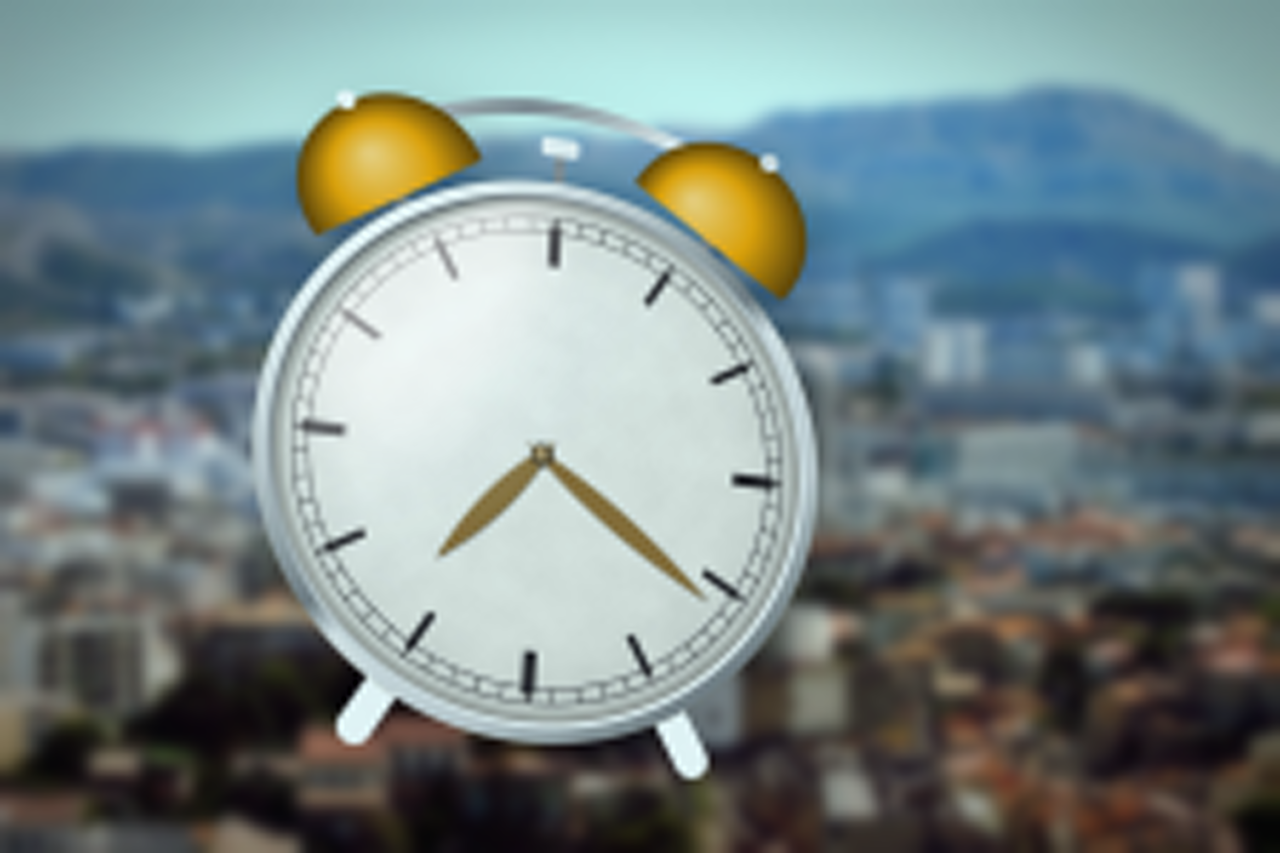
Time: **7:21**
